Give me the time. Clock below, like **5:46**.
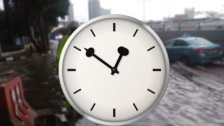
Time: **12:51**
